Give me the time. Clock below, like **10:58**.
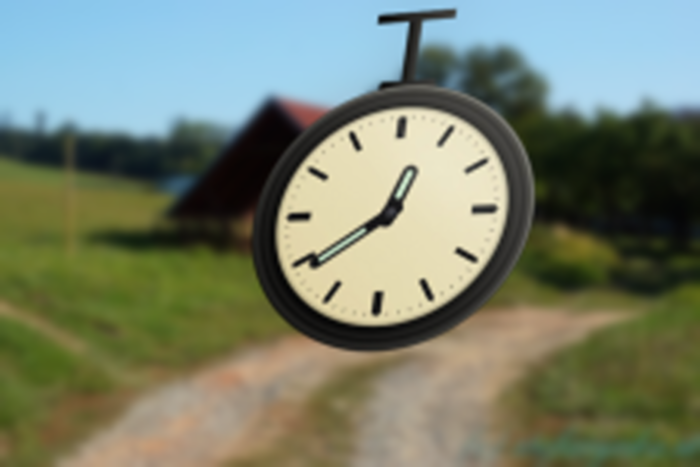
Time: **12:39**
